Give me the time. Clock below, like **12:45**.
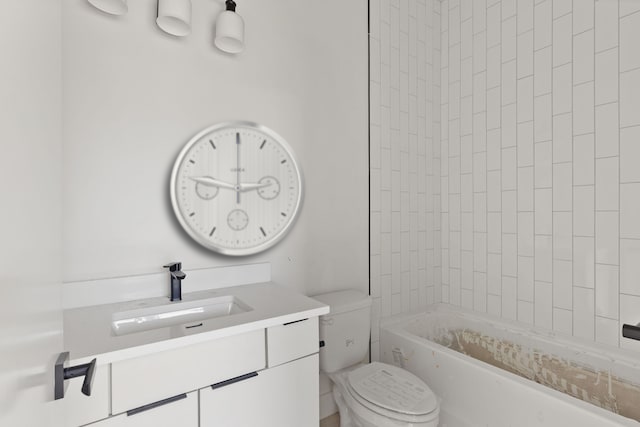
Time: **2:47**
